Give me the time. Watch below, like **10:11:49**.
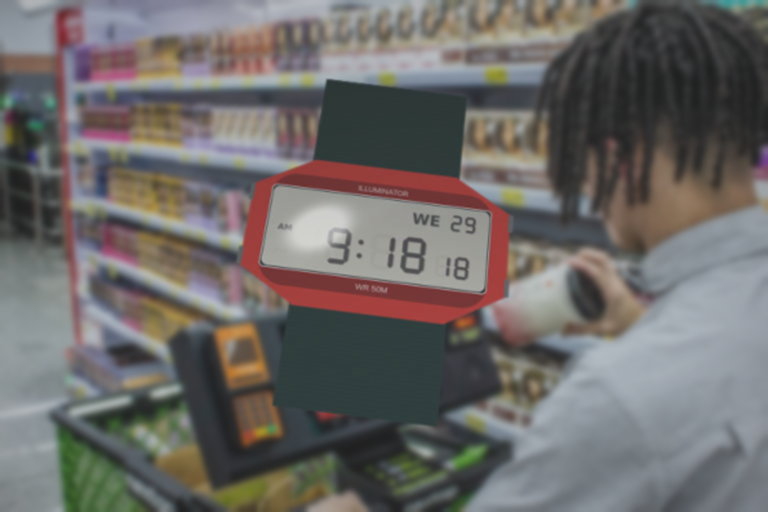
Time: **9:18:18**
